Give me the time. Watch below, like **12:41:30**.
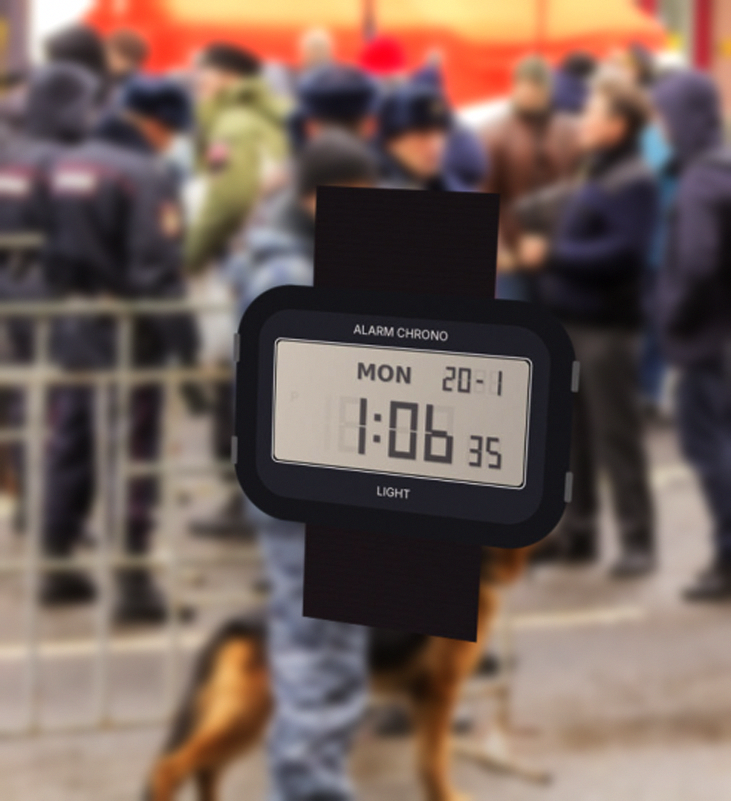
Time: **1:06:35**
